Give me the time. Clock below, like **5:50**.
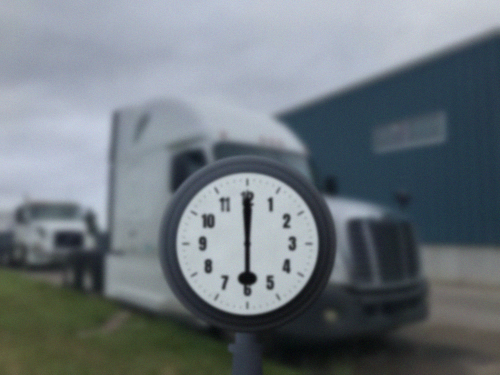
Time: **6:00**
